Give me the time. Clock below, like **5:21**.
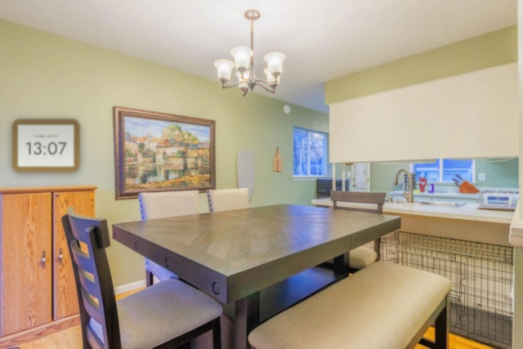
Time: **13:07**
